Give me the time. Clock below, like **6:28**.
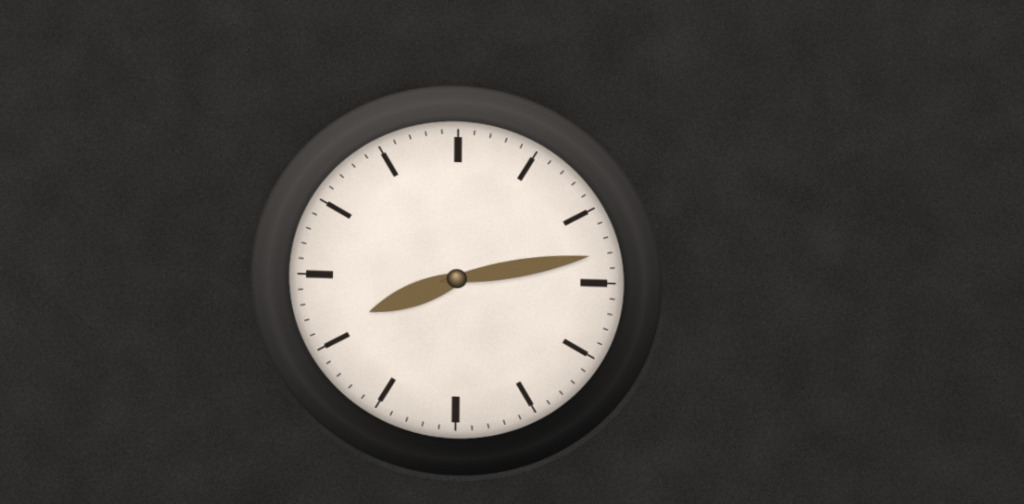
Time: **8:13**
